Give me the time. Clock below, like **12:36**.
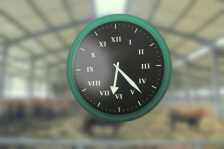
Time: **6:23**
